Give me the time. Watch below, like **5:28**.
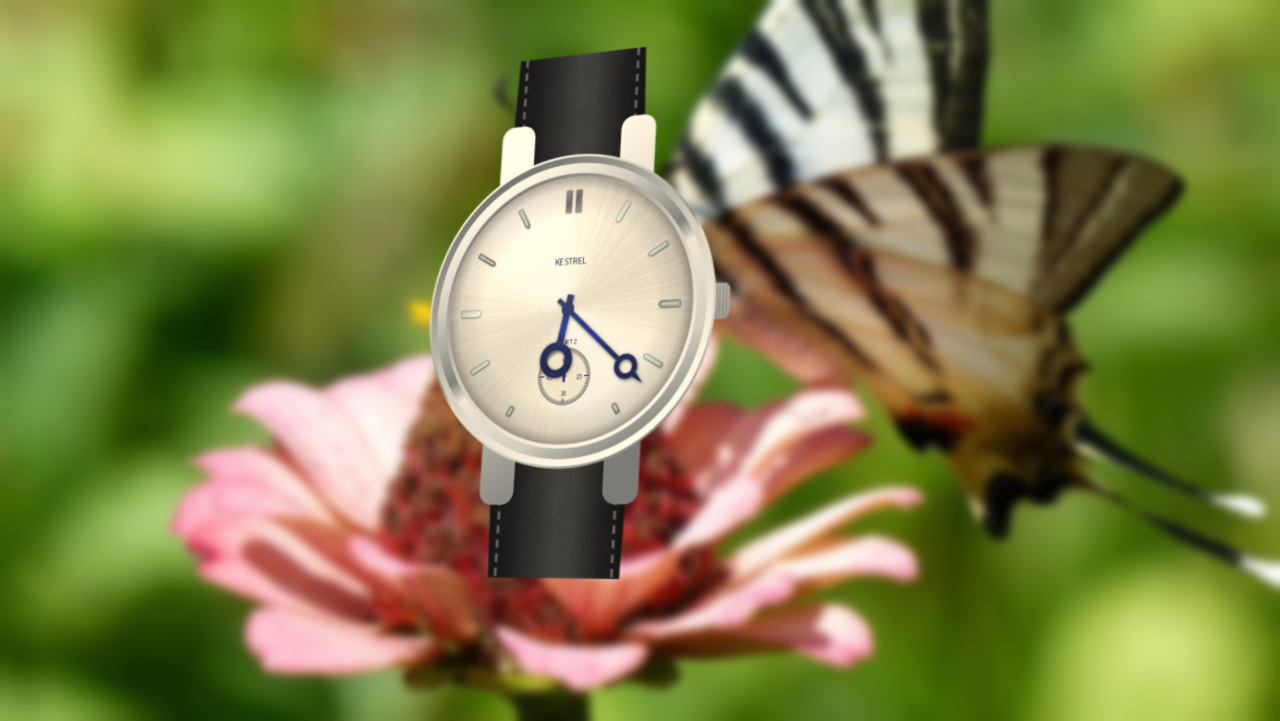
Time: **6:22**
